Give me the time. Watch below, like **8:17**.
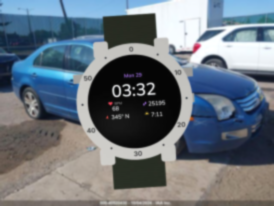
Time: **3:32**
